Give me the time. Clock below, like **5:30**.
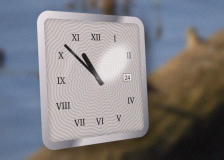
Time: **10:52**
